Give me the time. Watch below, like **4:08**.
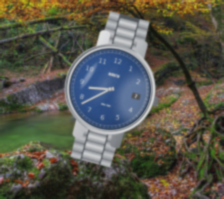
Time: **8:38**
